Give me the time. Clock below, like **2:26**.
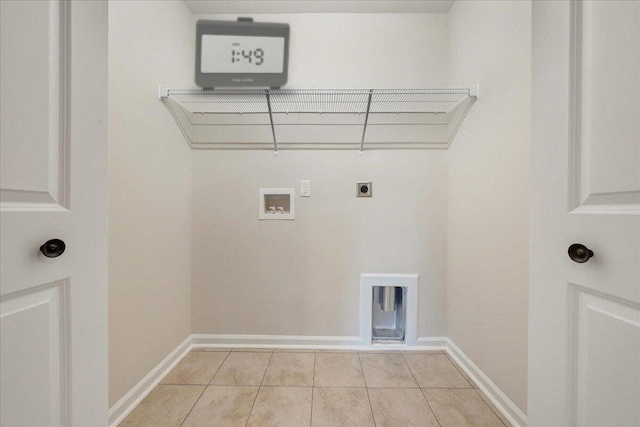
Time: **1:49**
